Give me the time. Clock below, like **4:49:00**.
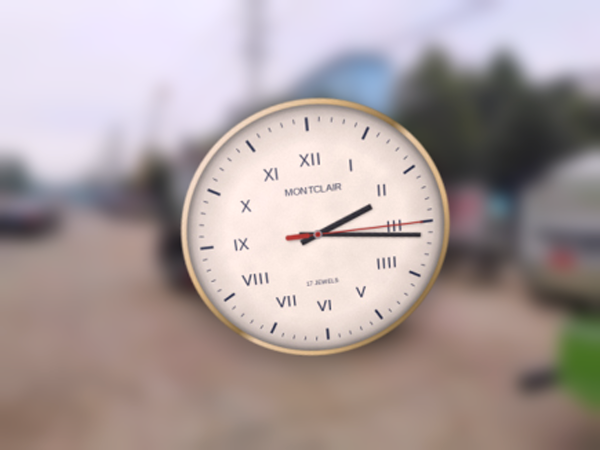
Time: **2:16:15**
